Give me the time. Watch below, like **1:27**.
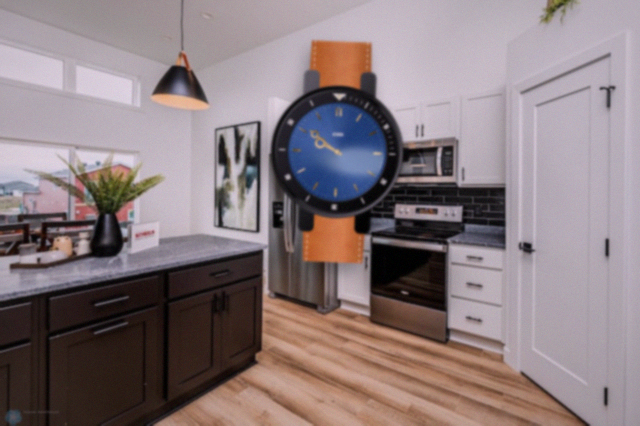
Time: **9:51**
